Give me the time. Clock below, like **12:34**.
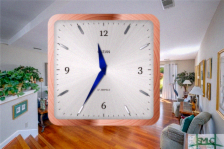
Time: **11:35**
